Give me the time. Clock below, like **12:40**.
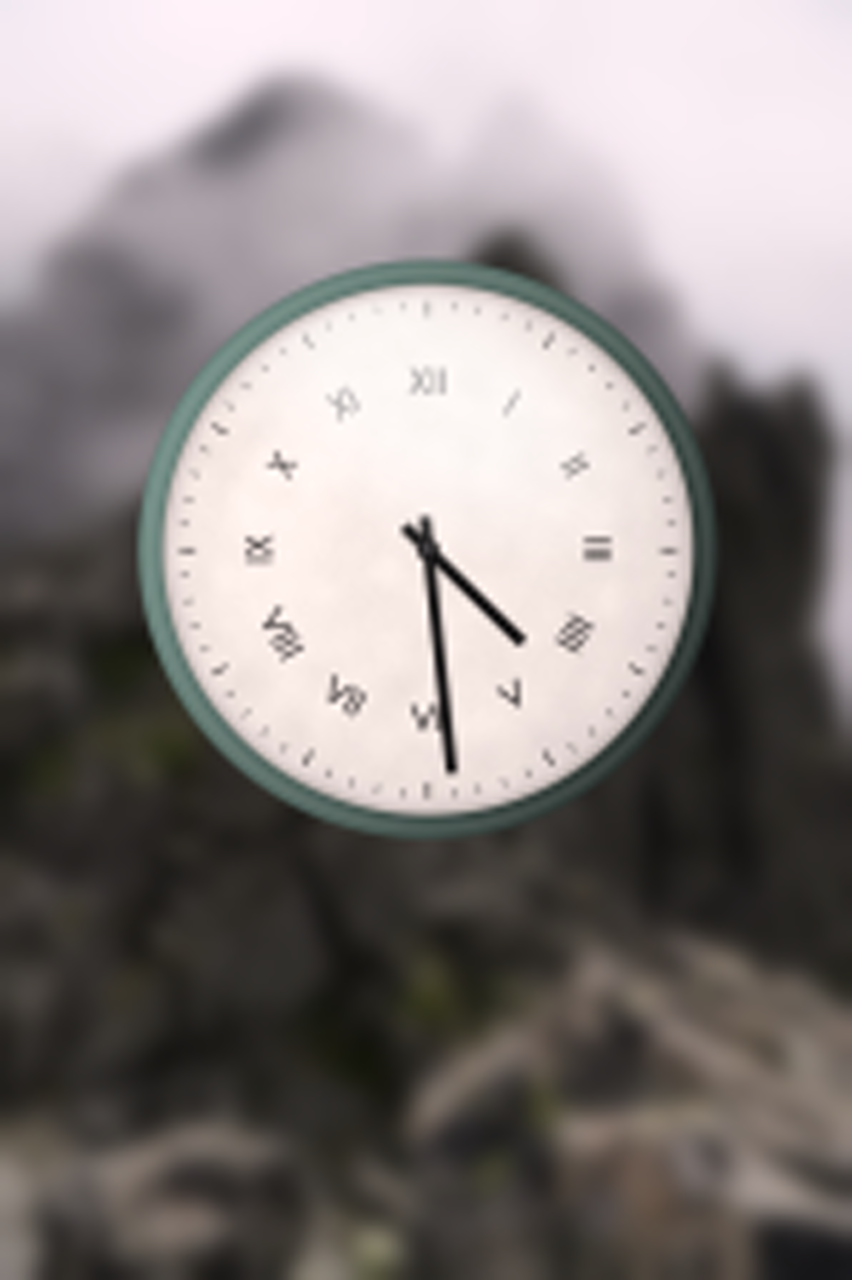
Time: **4:29**
